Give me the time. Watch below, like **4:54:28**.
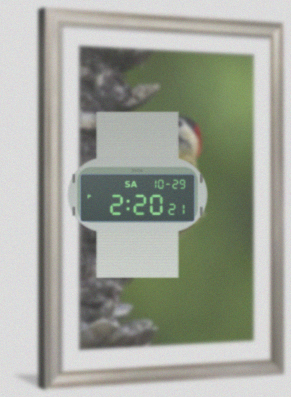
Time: **2:20:21**
